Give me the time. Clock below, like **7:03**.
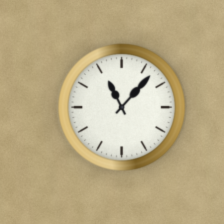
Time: **11:07**
